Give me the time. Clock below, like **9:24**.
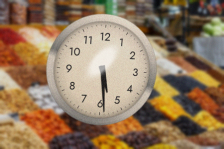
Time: **5:29**
